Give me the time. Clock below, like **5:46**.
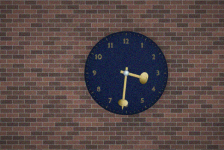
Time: **3:31**
